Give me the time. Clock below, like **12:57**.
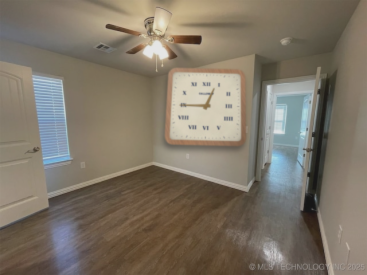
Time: **12:45**
